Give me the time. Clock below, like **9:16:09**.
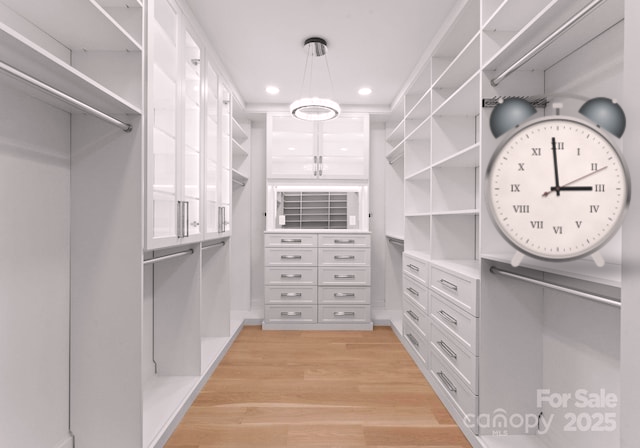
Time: **2:59:11**
